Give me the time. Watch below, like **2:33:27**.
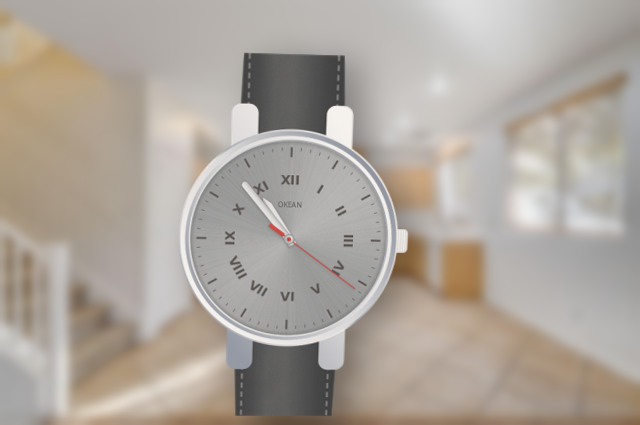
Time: **10:53:21**
